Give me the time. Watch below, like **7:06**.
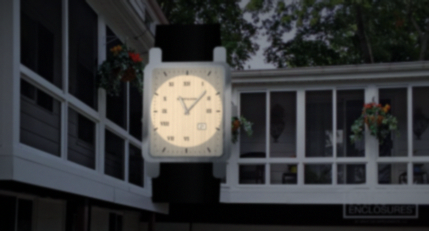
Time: **11:07**
